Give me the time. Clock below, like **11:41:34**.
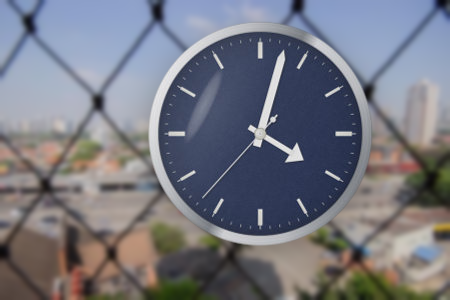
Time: **4:02:37**
